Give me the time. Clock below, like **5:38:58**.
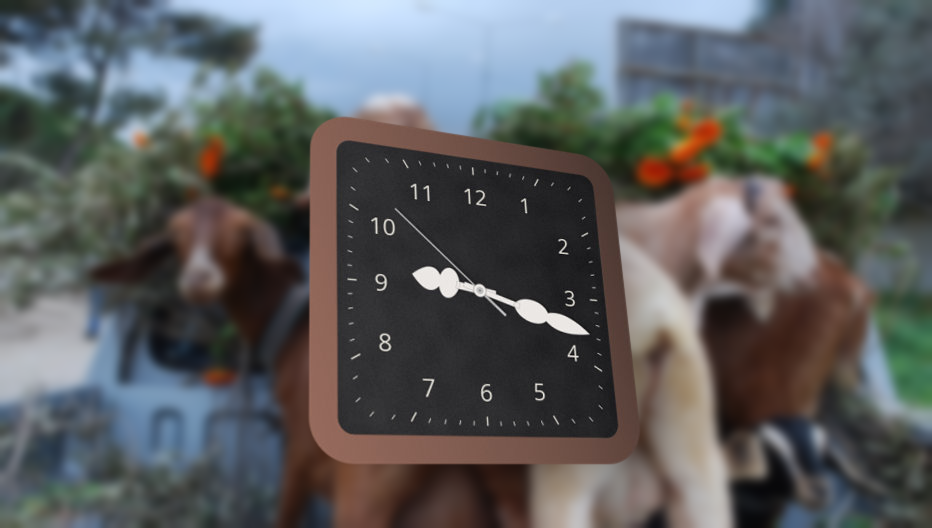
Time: **9:17:52**
